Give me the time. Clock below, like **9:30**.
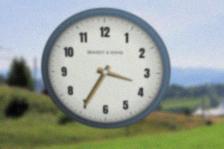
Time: **3:35**
